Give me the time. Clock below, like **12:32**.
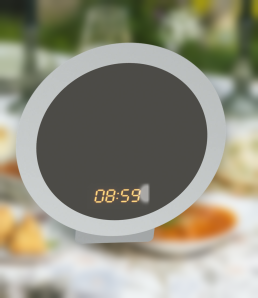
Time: **8:59**
